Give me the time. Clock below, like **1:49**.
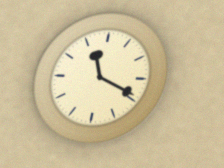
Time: **11:19**
